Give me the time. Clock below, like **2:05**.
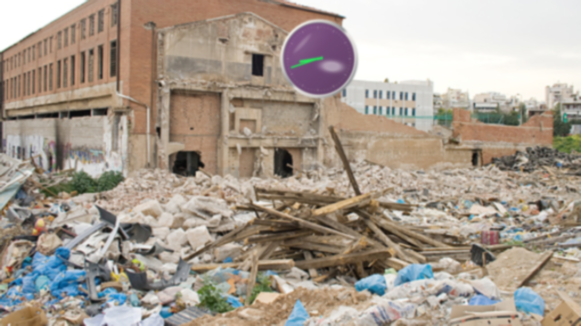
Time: **8:42**
